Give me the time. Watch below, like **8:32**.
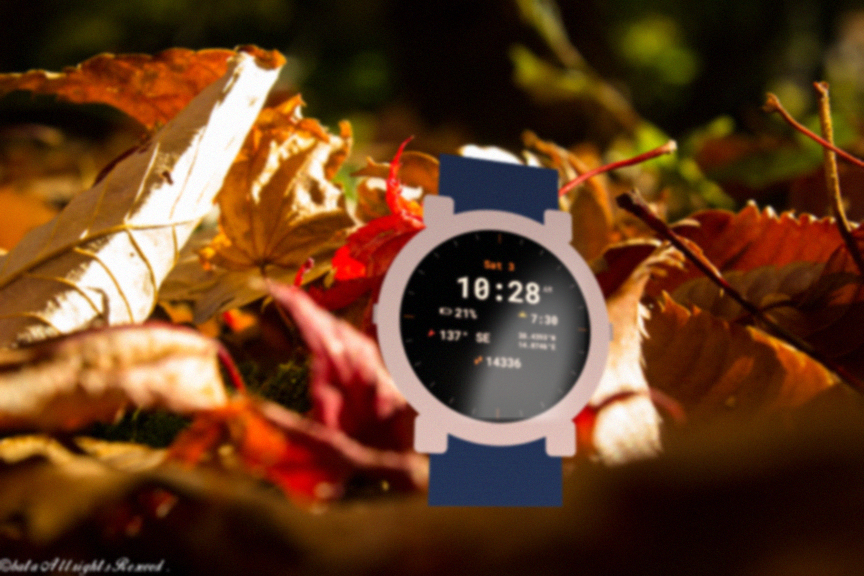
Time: **10:28**
